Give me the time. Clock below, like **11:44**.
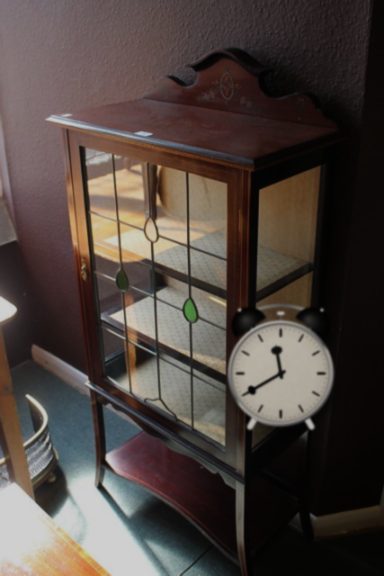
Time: **11:40**
